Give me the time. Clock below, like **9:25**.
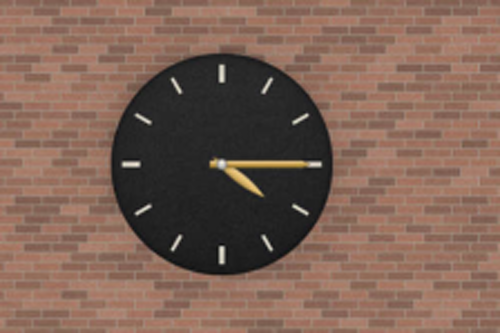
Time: **4:15**
